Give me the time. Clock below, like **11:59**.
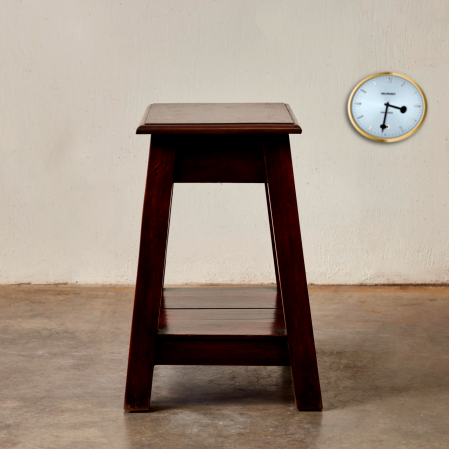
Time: **3:31**
